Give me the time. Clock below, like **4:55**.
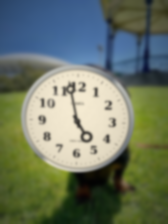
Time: **4:58**
